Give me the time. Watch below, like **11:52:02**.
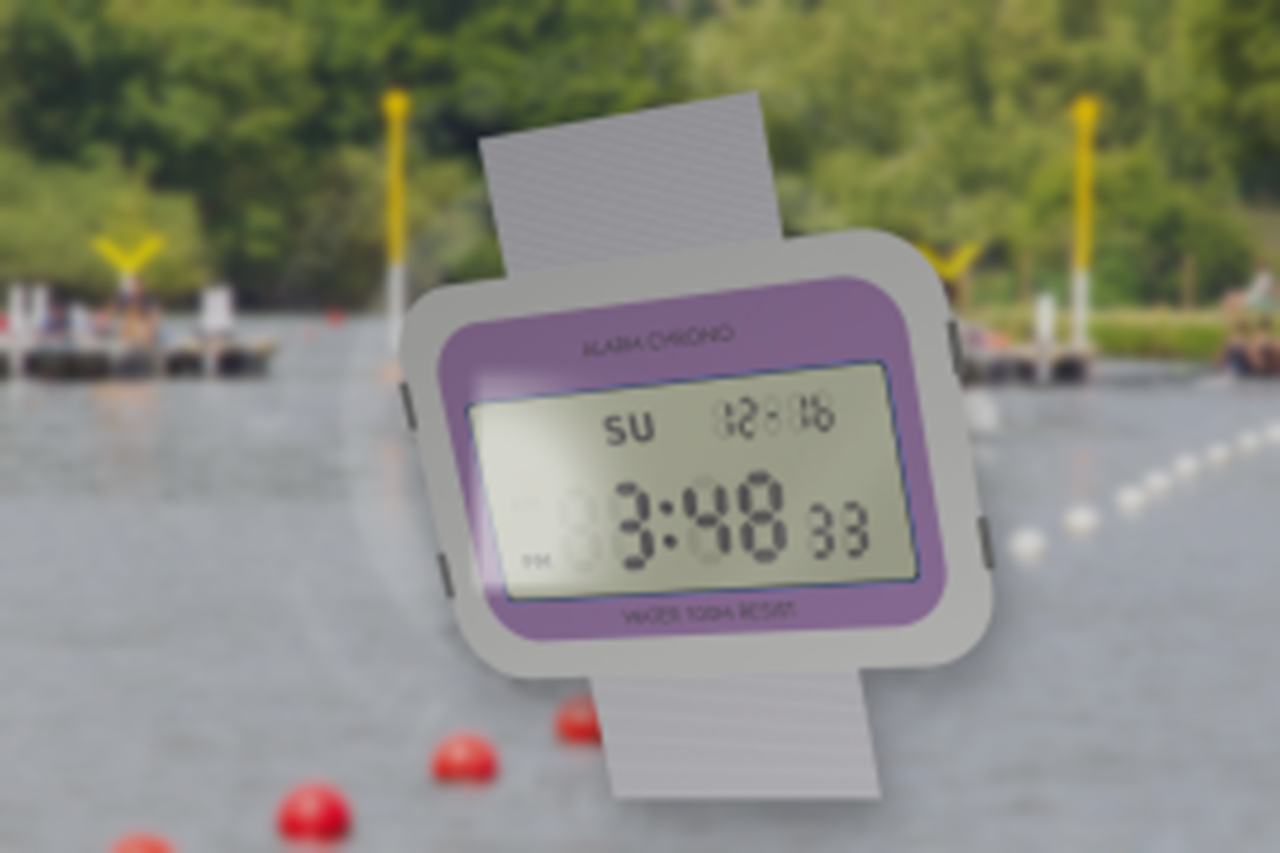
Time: **3:48:33**
